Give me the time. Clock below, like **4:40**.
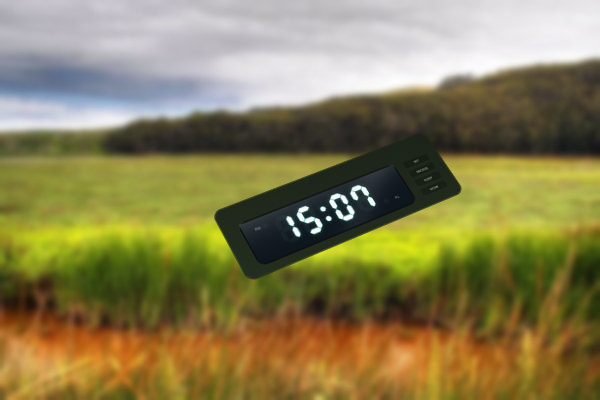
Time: **15:07**
